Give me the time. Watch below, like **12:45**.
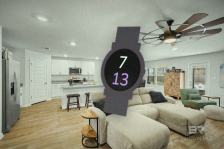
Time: **7:13**
